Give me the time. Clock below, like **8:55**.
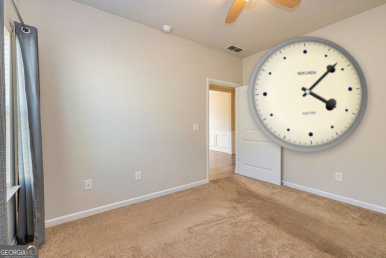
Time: **4:08**
